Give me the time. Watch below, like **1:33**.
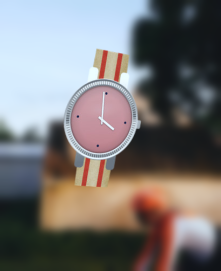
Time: **3:59**
